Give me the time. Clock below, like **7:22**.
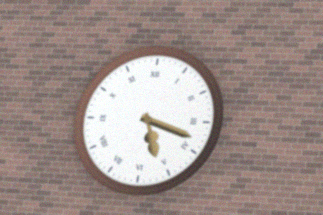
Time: **5:18**
